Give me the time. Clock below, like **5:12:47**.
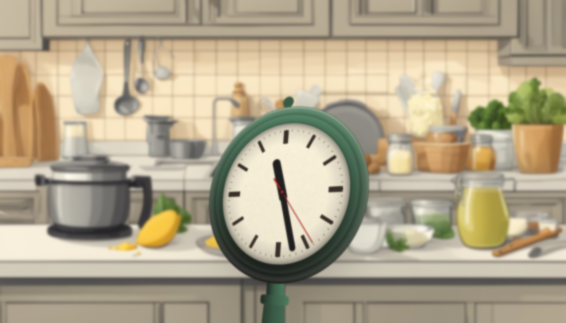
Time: **11:27:24**
